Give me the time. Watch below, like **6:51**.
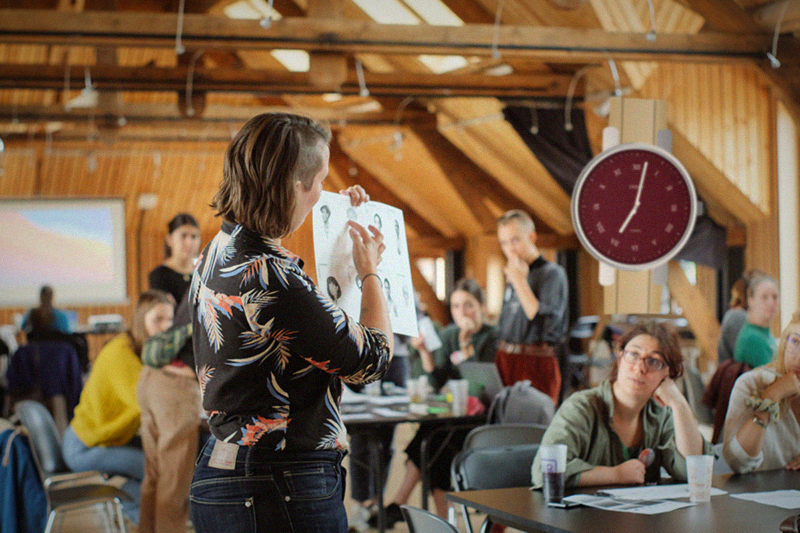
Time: **7:02**
